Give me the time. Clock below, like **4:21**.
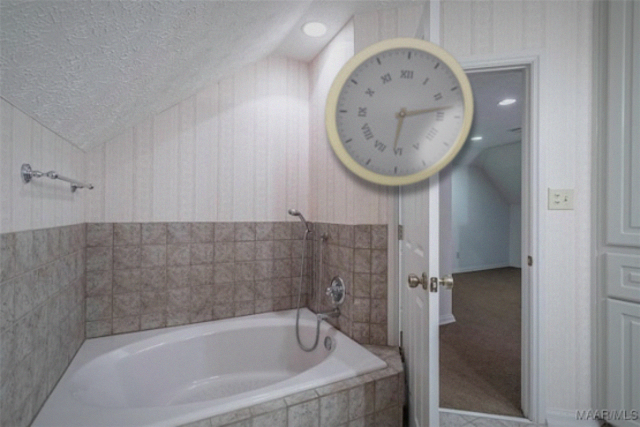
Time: **6:13**
